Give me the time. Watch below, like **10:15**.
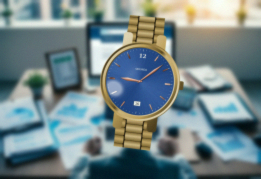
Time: **9:08**
